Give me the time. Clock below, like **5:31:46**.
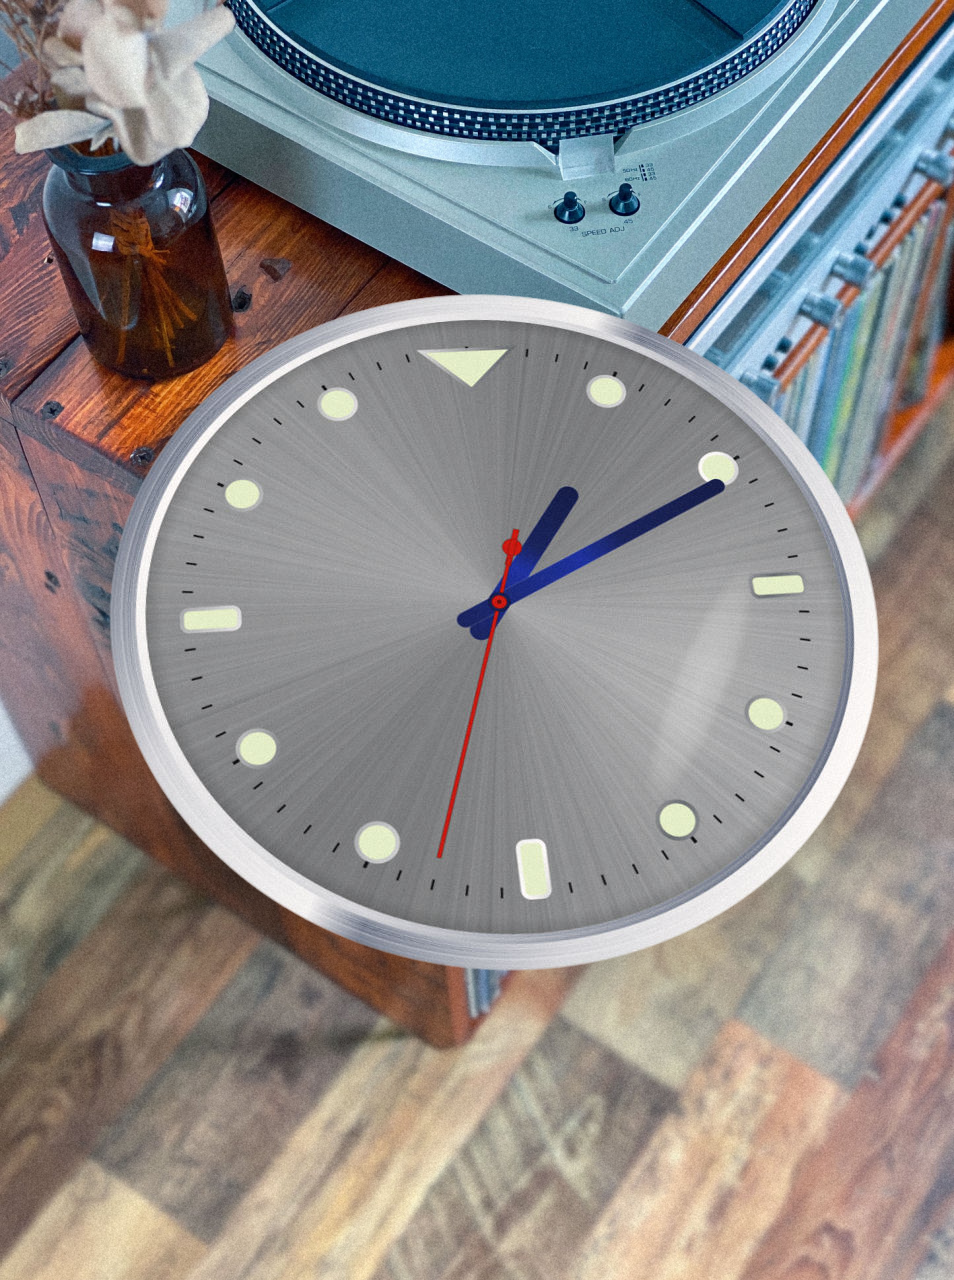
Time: **1:10:33**
